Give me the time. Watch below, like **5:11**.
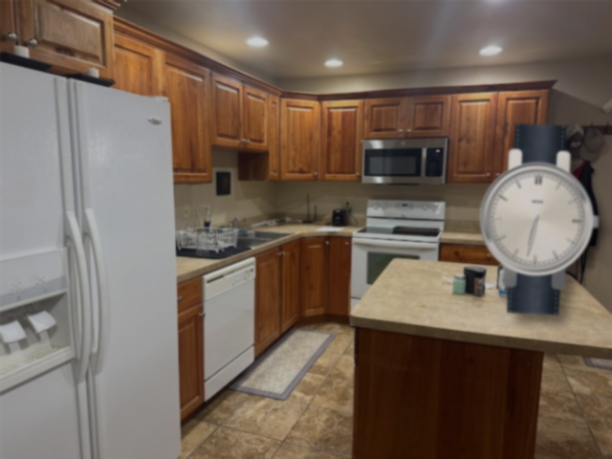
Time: **6:32**
